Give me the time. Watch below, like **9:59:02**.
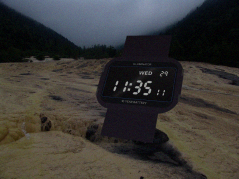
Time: **11:35:11**
